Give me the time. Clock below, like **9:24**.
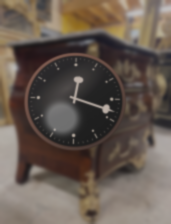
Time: **12:18**
